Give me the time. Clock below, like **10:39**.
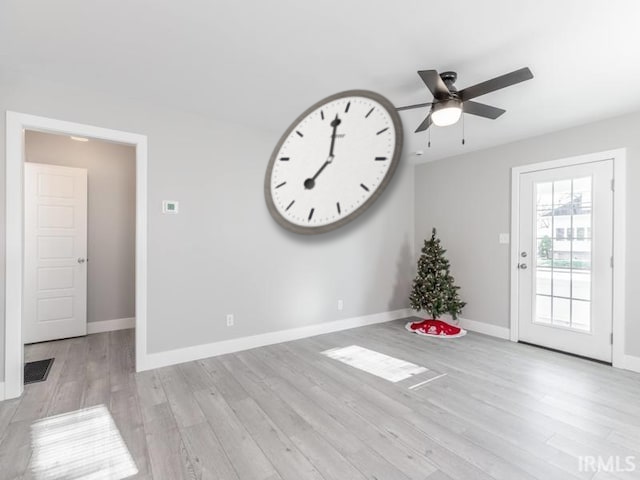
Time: **6:58**
